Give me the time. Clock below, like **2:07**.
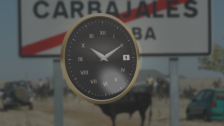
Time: **10:10**
